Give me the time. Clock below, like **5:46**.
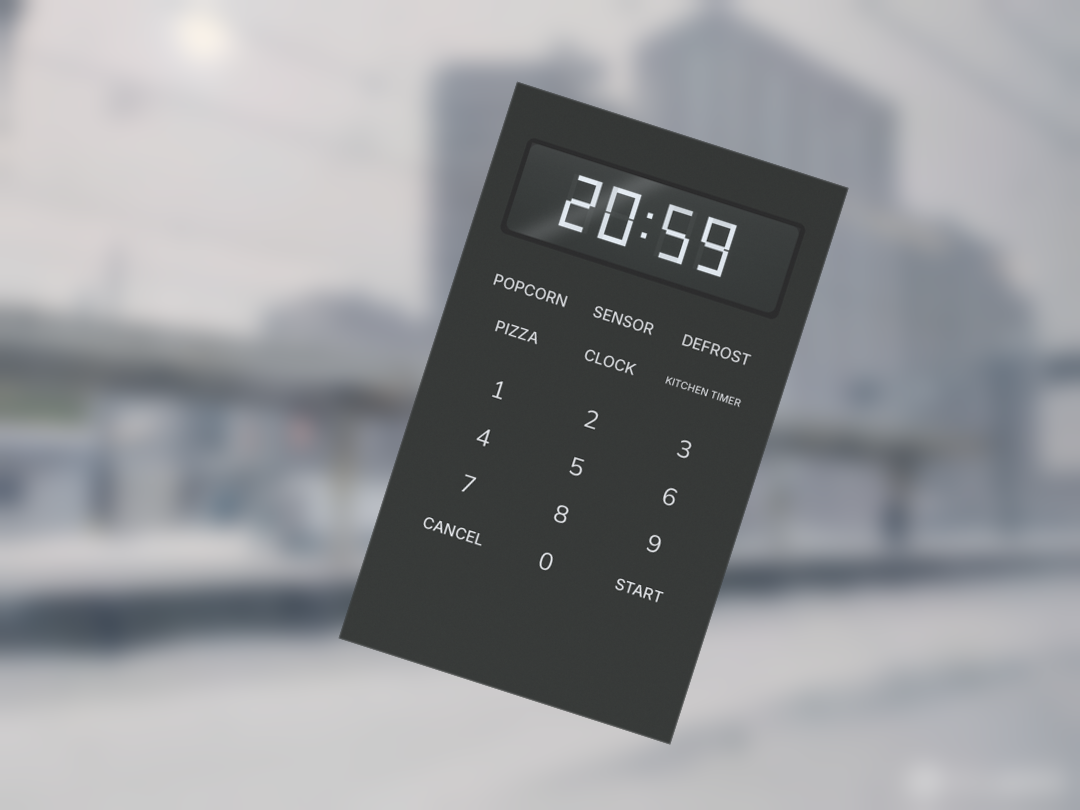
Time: **20:59**
